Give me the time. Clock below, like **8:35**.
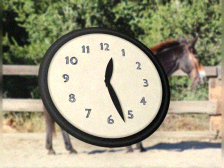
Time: **12:27**
